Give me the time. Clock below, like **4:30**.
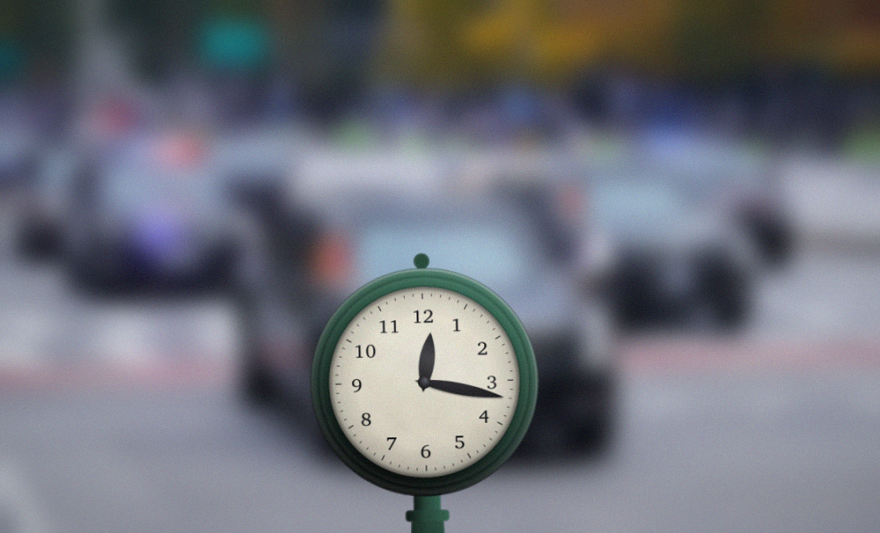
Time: **12:17**
